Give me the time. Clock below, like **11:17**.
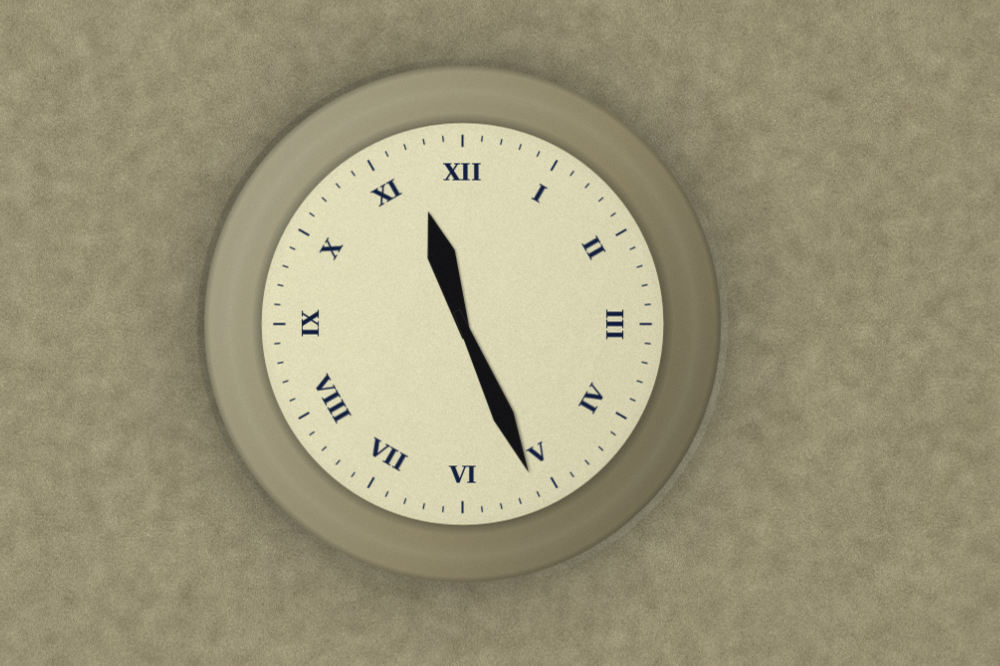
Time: **11:26**
